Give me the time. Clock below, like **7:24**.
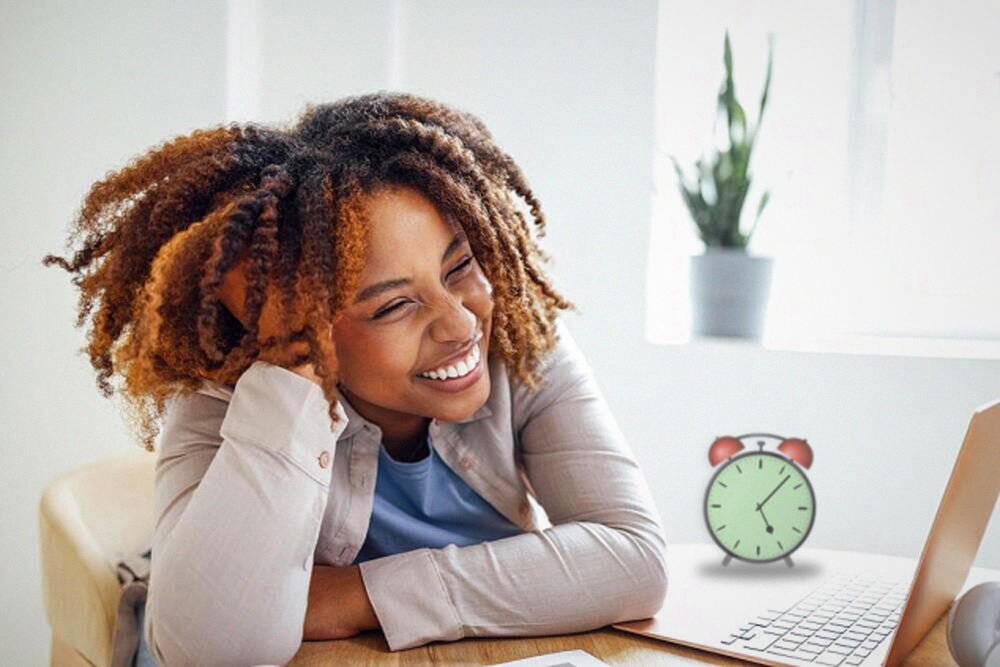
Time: **5:07**
